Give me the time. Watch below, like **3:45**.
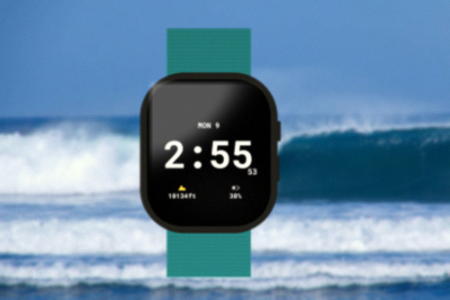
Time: **2:55**
